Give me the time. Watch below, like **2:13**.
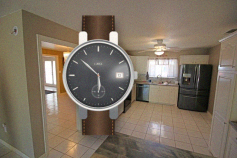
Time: **5:52**
